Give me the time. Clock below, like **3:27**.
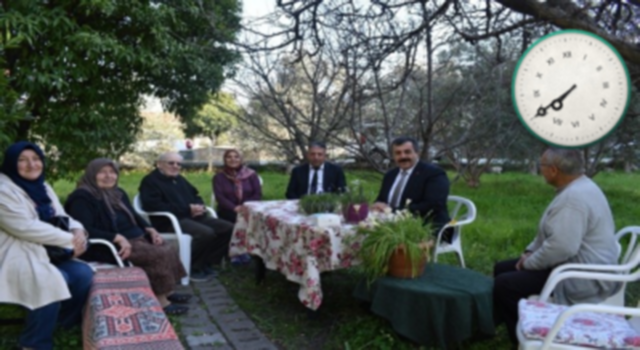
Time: **7:40**
